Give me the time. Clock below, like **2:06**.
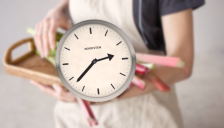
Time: **2:38**
